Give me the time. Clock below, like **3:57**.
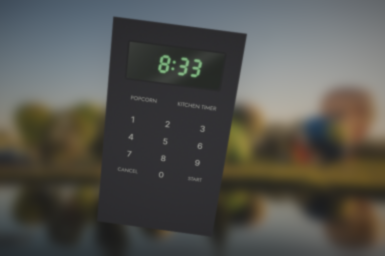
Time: **8:33**
